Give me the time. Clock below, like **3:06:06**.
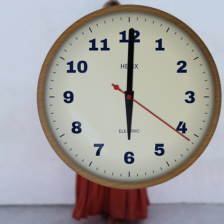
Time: **6:00:21**
